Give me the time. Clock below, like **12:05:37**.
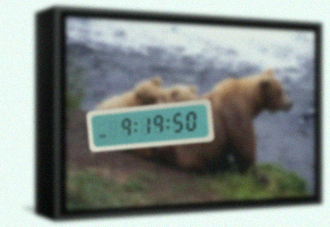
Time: **9:19:50**
